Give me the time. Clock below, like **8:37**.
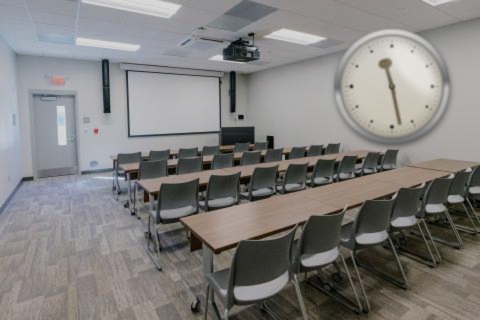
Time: **11:28**
